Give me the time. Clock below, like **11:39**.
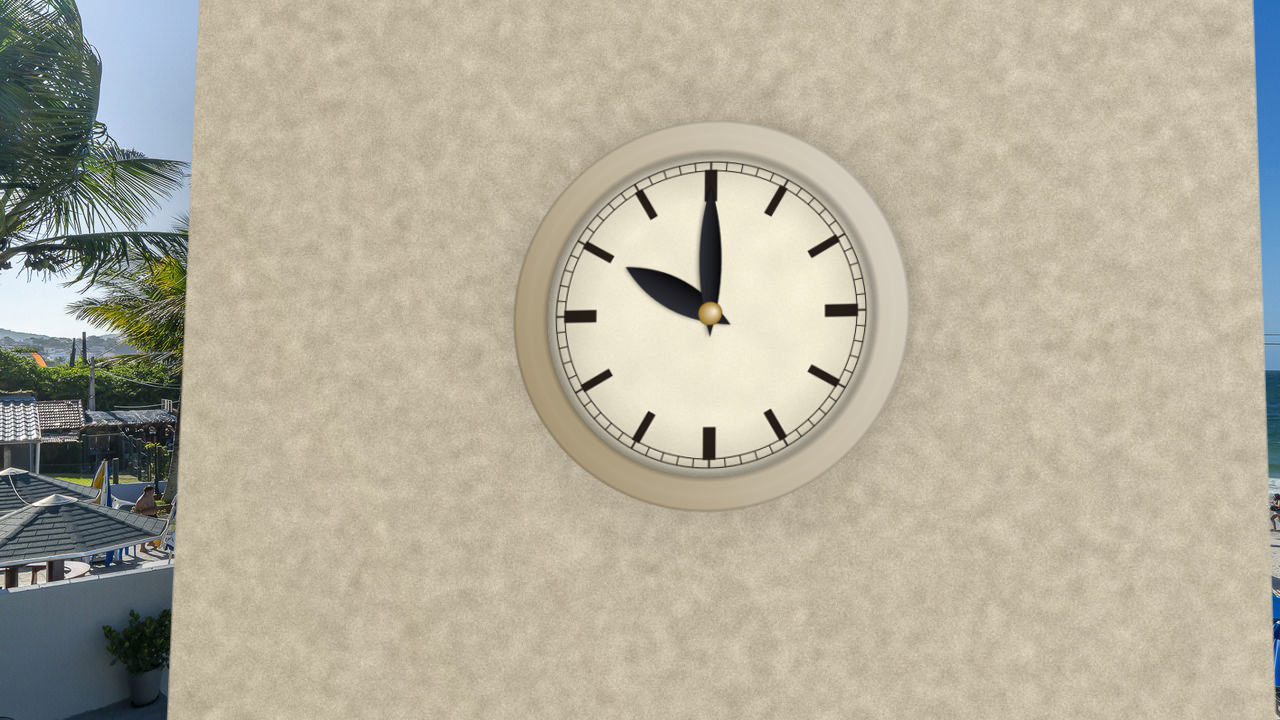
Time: **10:00**
